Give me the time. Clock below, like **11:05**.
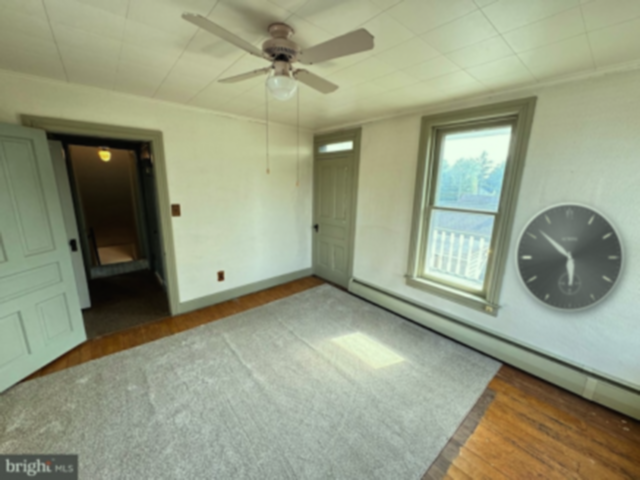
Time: **5:52**
